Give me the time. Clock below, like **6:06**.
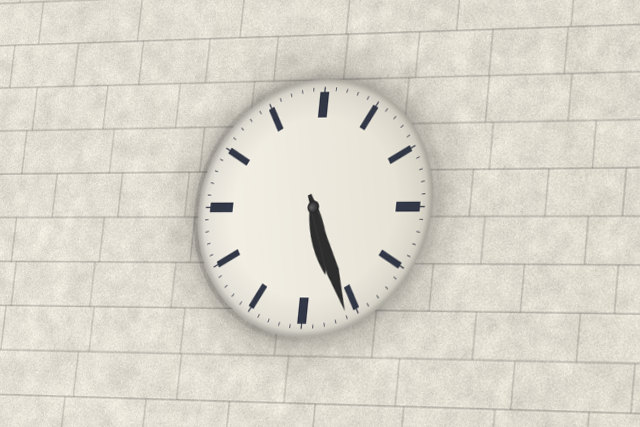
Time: **5:26**
